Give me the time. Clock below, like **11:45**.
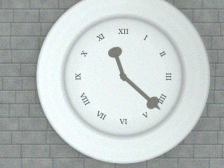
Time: **11:22**
